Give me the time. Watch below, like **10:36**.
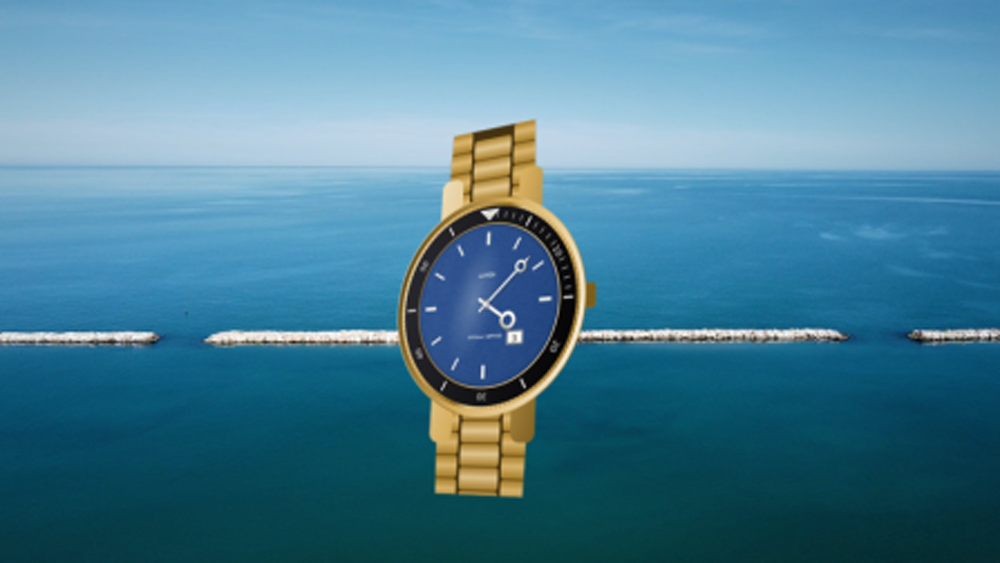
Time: **4:08**
